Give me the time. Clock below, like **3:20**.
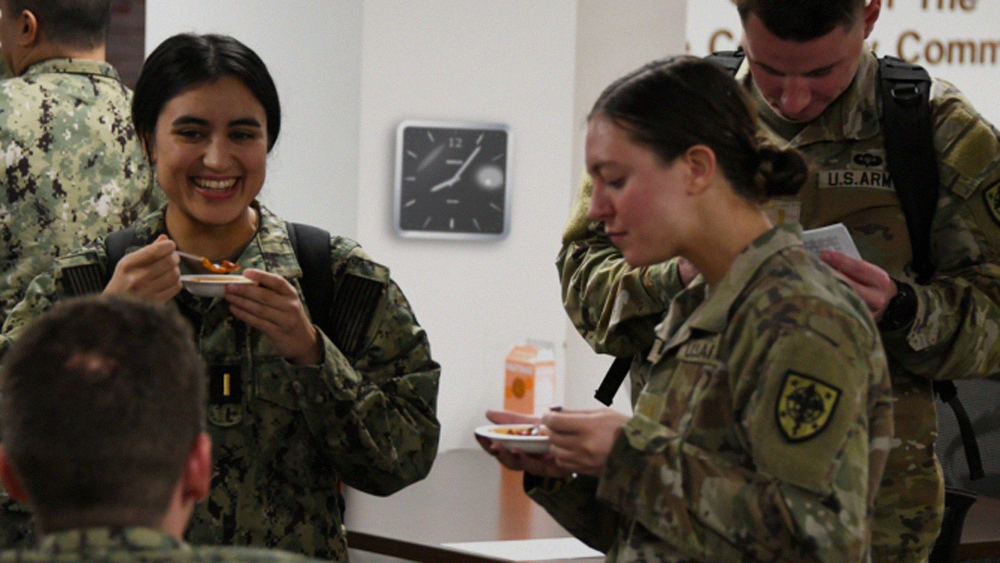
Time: **8:06**
